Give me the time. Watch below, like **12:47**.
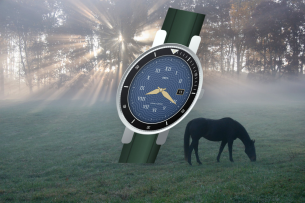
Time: **8:20**
